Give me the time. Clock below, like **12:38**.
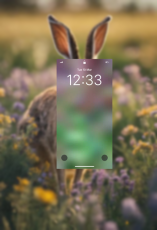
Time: **12:33**
